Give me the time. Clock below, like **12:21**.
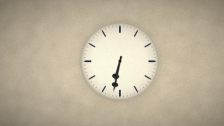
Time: **6:32**
